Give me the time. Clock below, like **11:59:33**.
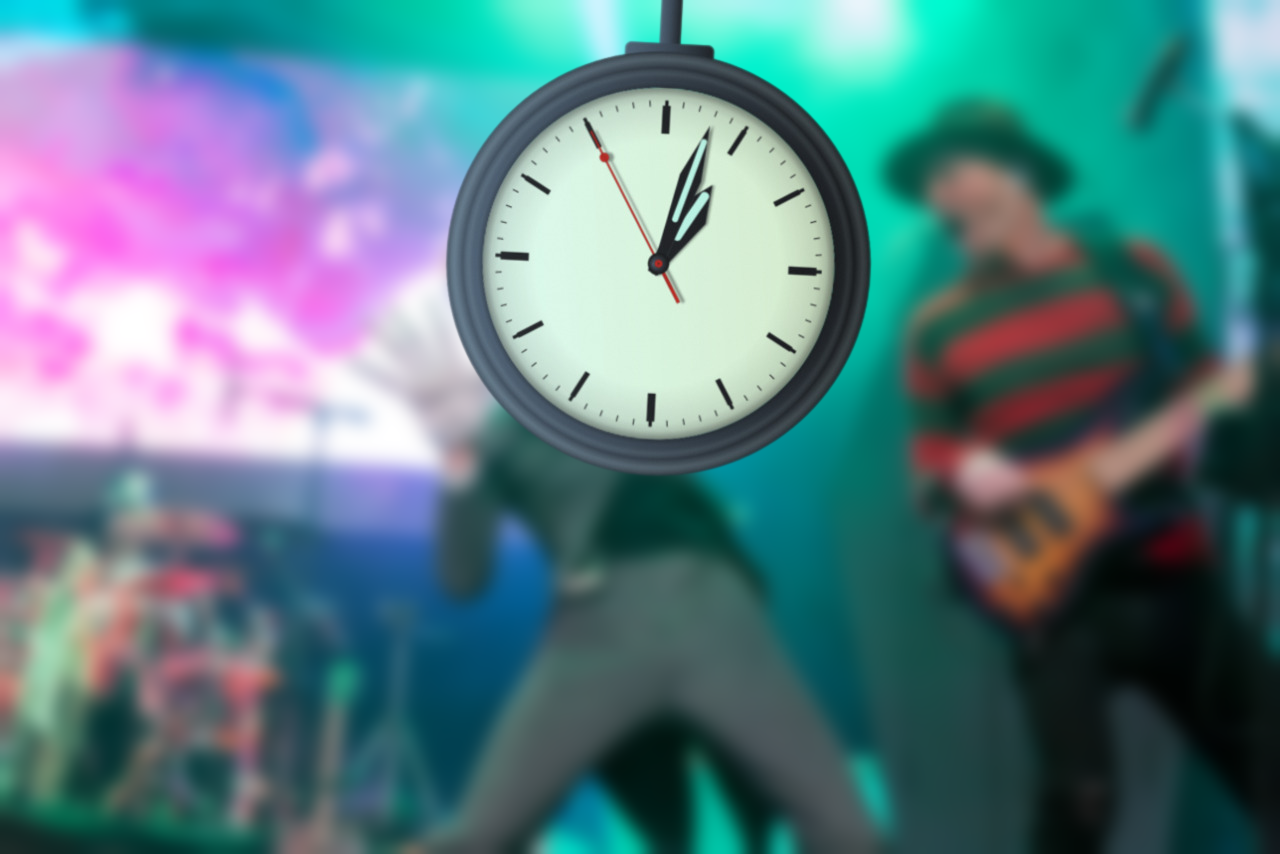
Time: **1:02:55**
